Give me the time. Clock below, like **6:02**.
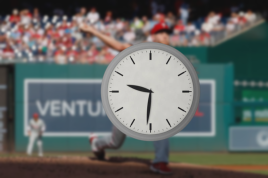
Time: **9:31**
